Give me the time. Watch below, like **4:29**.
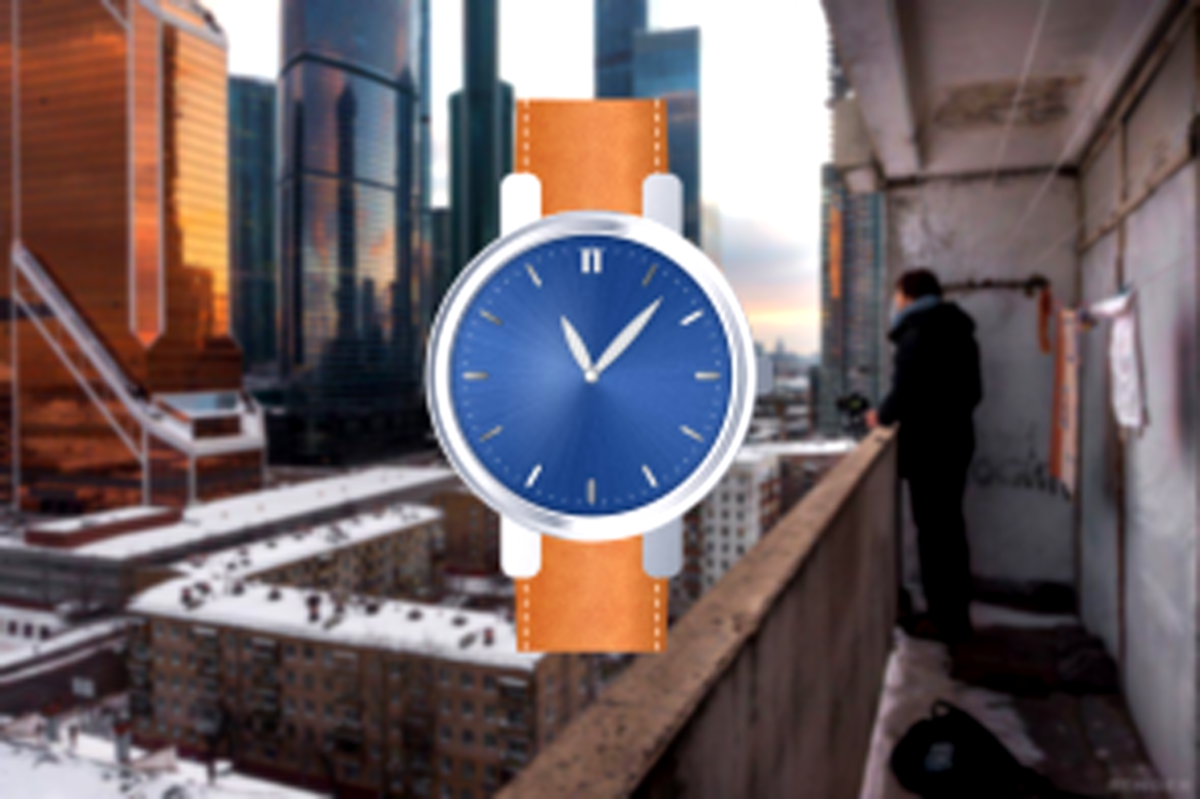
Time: **11:07**
